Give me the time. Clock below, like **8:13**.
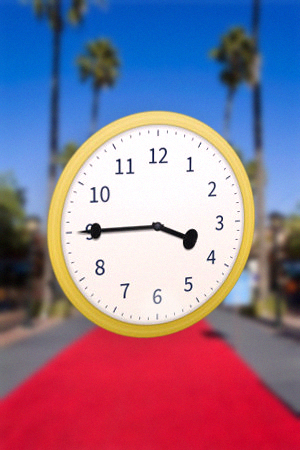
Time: **3:45**
